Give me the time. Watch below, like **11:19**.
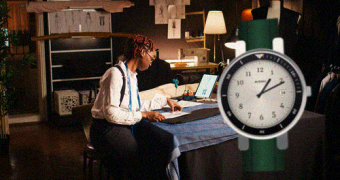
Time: **1:11**
